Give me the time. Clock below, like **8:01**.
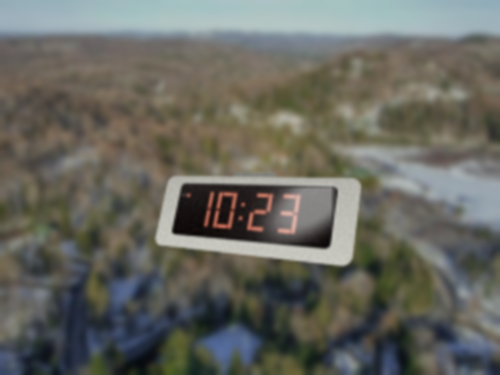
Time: **10:23**
